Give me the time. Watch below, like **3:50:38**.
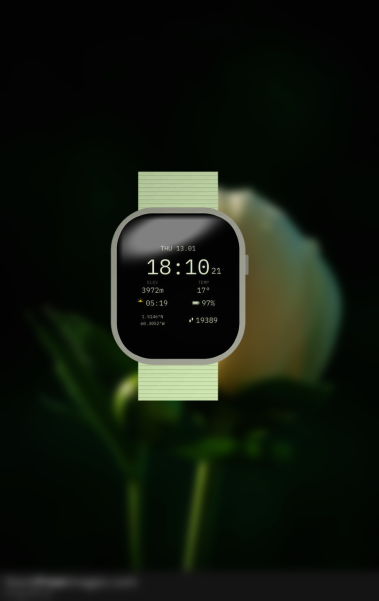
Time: **18:10:21**
